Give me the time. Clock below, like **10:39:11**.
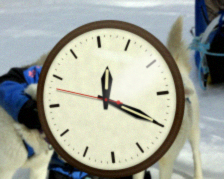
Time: **12:19:48**
